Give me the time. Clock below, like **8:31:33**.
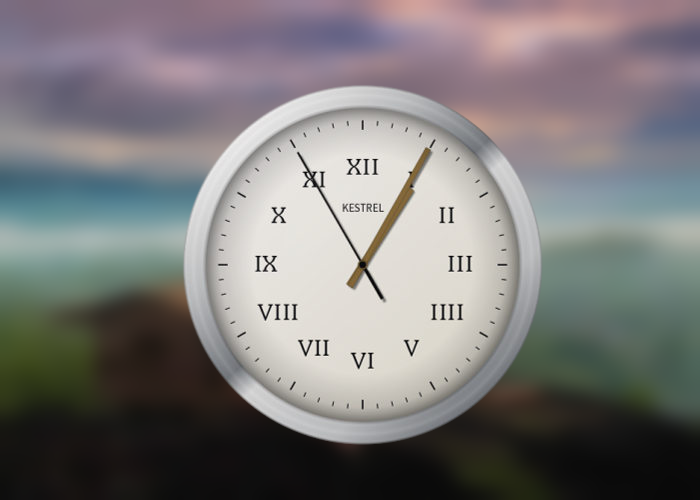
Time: **1:04:55**
